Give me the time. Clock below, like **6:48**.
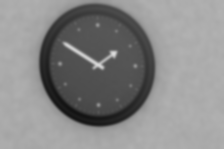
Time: **1:50**
